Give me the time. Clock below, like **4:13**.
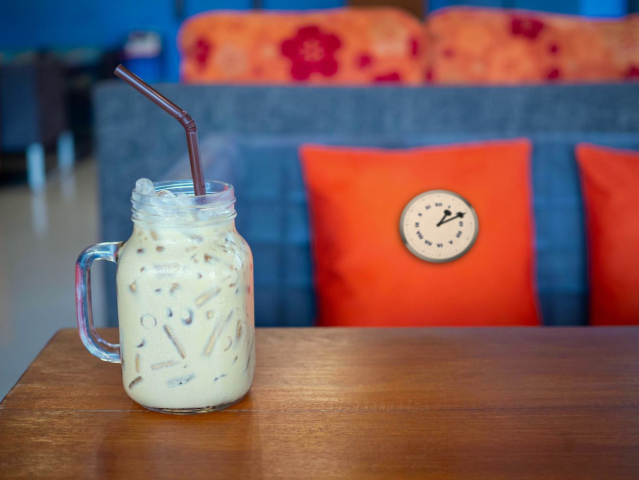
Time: **1:11**
